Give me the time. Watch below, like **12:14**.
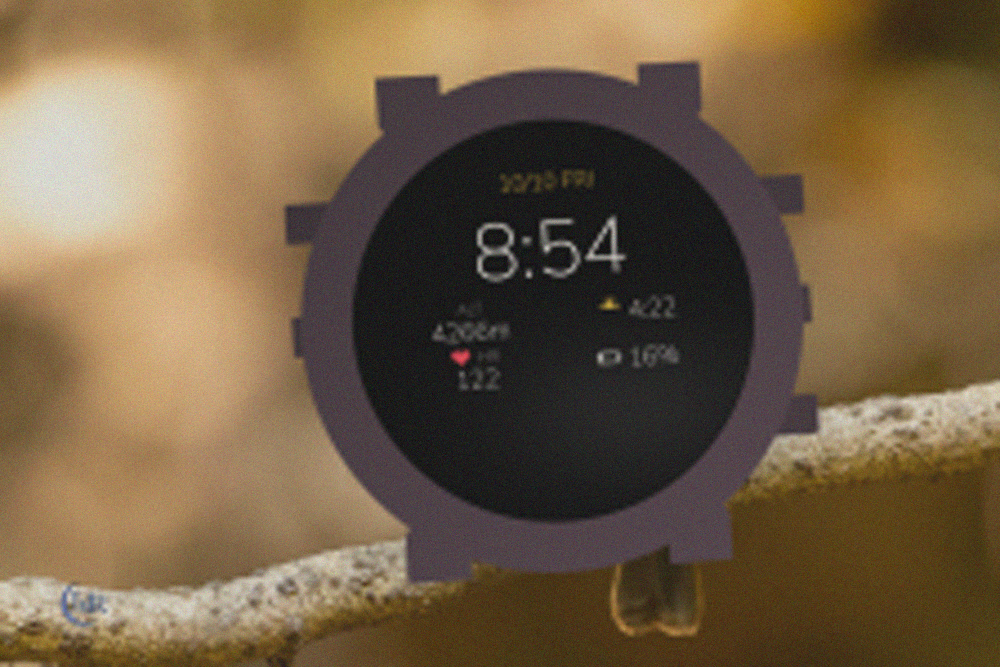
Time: **8:54**
